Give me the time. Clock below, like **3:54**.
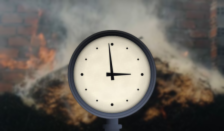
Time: **2:59**
